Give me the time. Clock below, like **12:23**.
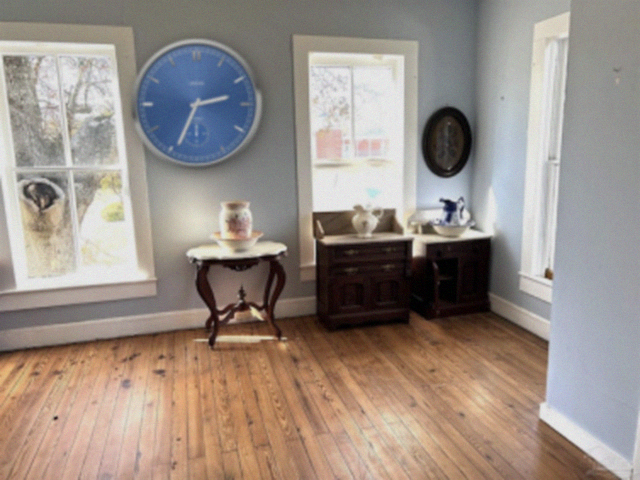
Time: **2:34**
